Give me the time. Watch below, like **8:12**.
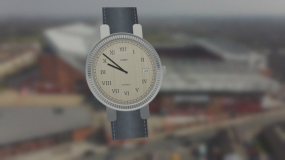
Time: **9:52**
